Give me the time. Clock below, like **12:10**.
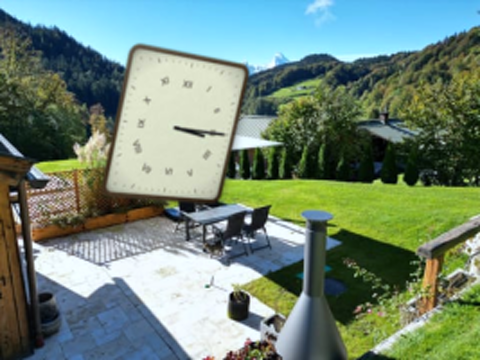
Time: **3:15**
